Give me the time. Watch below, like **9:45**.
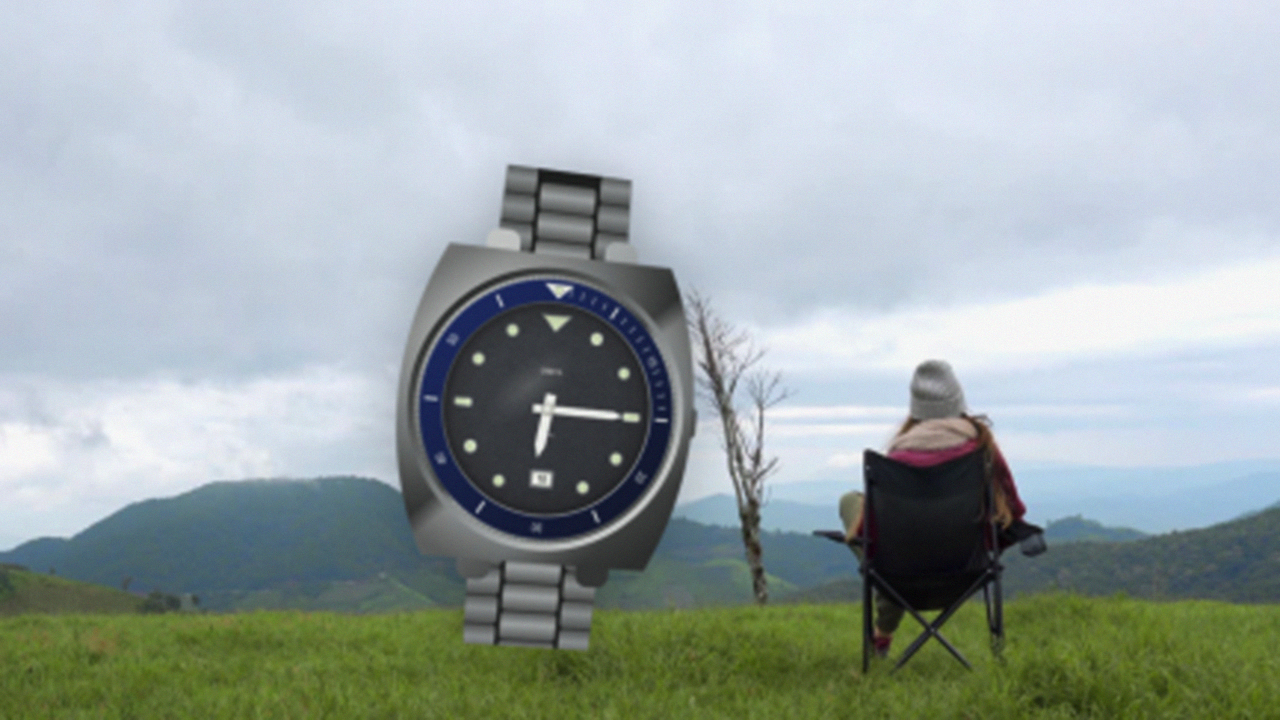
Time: **6:15**
